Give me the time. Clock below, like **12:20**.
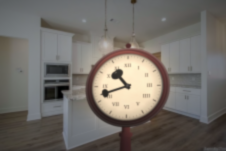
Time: **10:42**
